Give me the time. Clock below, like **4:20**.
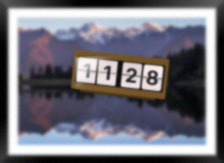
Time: **11:28**
